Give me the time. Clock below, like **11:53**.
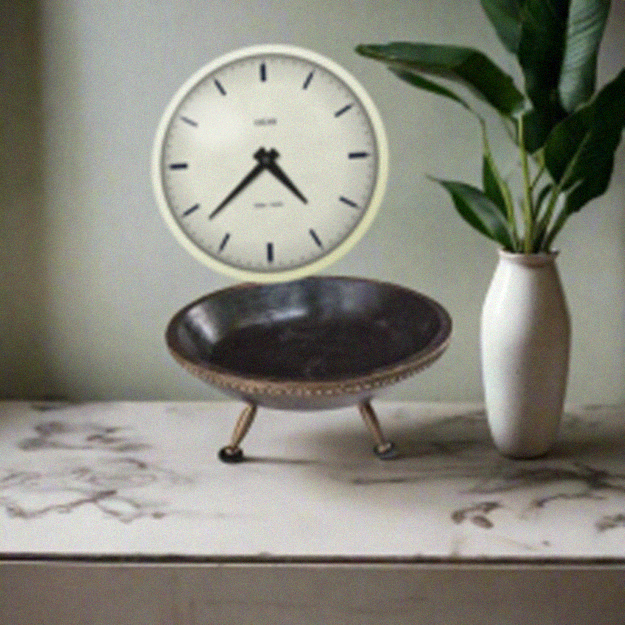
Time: **4:38**
